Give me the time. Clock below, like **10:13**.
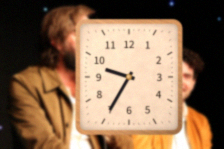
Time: **9:35**
